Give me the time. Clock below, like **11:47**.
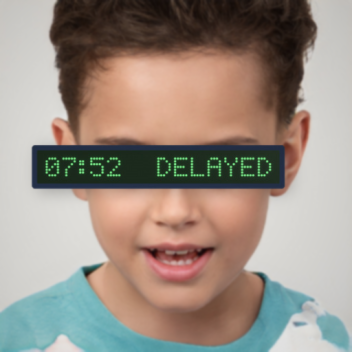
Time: **7:52**
